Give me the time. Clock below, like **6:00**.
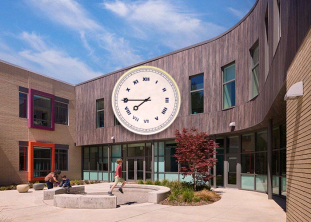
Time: **7:45**
